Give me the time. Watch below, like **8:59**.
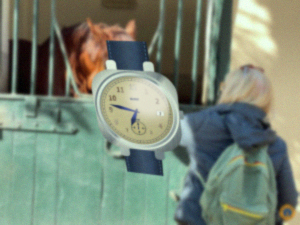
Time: **6:47**
